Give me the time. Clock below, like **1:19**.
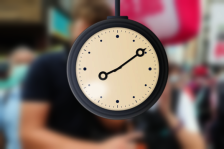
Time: **8:09**
